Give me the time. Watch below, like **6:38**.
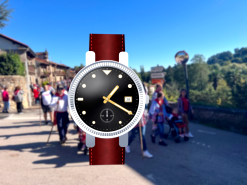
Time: **1:20**
